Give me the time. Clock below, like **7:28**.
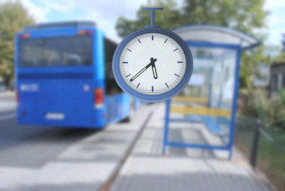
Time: **5:38**
